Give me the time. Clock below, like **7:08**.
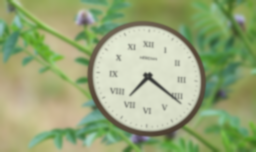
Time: **7:21**
